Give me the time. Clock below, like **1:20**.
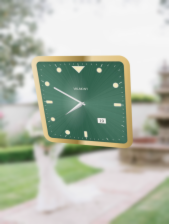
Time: **7:50**
